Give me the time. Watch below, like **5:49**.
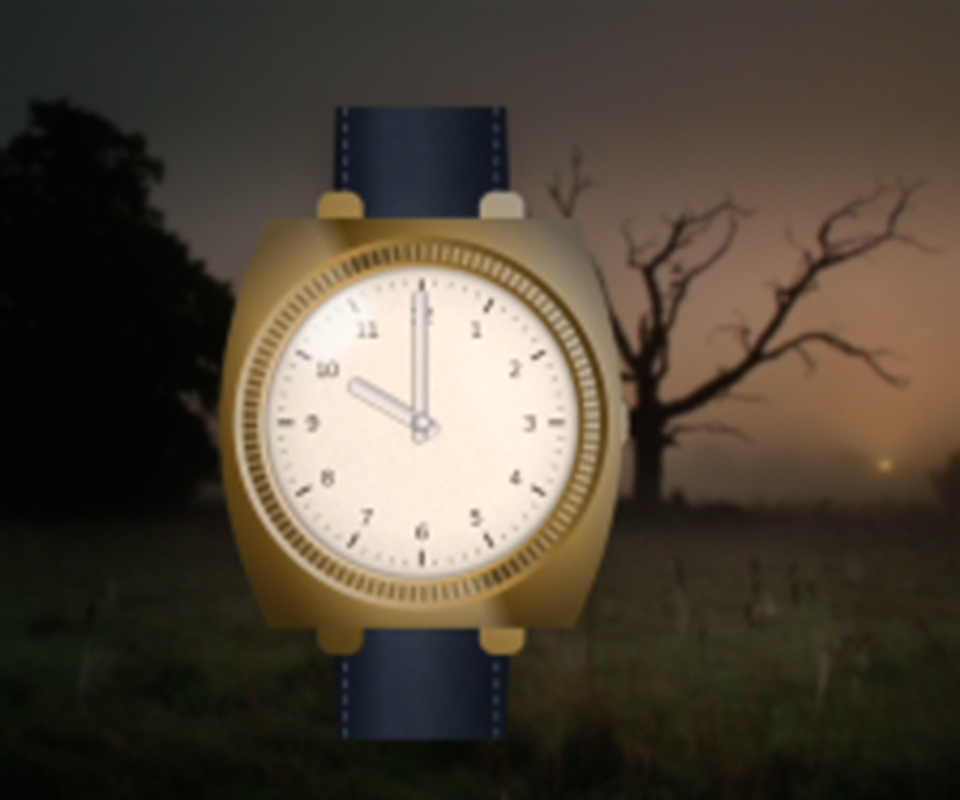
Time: **10:00**
